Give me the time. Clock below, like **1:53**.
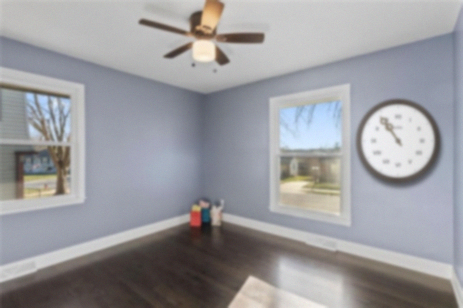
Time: **10:54**
